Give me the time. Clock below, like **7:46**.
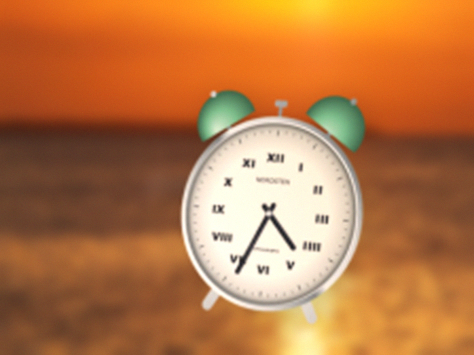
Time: **4:34**
